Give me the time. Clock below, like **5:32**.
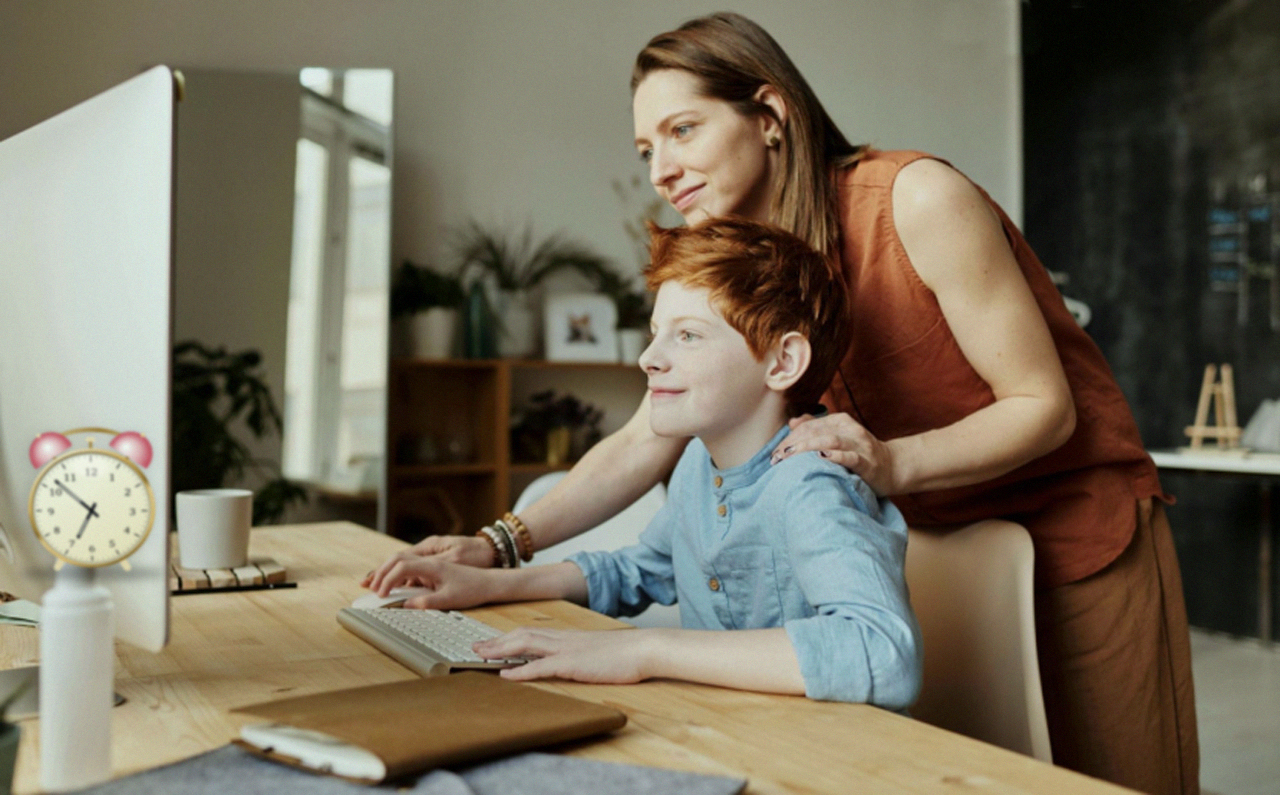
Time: **6:52**
